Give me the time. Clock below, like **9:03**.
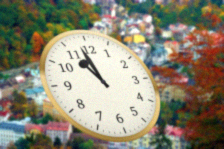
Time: **10:58**
